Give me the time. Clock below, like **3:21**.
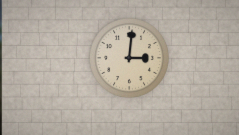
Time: **3:01**
